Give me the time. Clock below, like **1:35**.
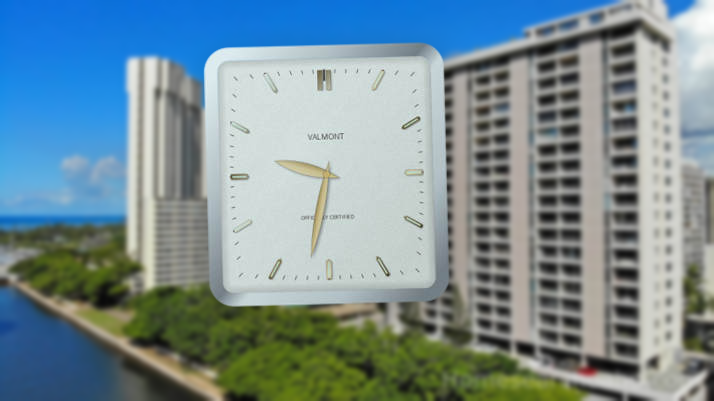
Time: **9:32**
